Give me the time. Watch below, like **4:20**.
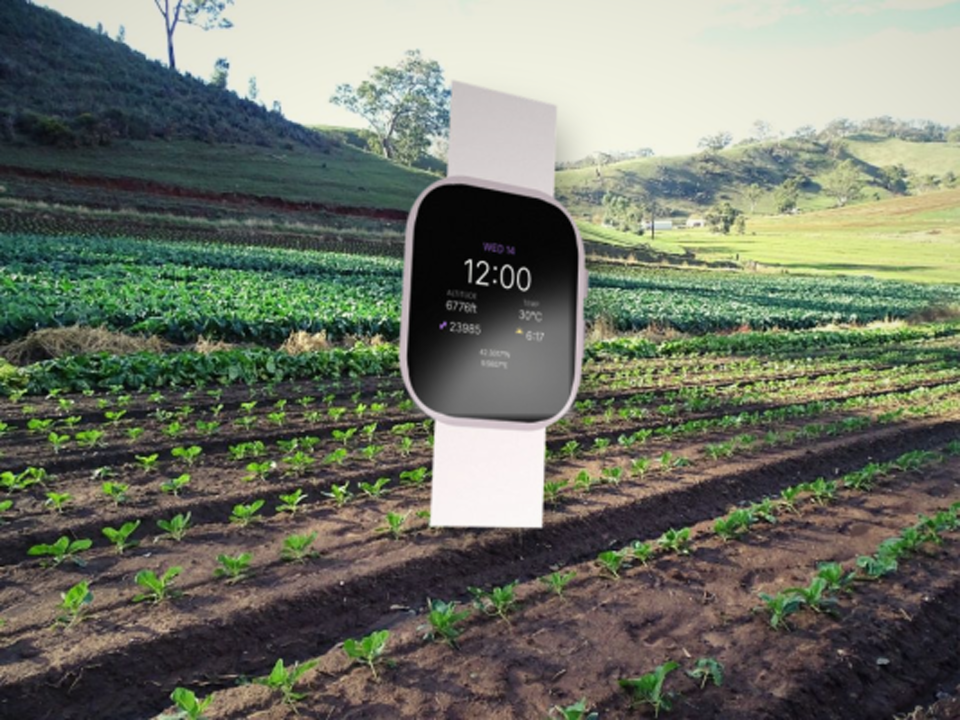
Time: **12:00**
